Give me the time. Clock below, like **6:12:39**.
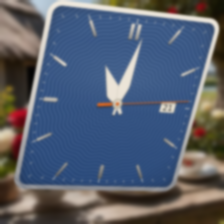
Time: **11:01:14**
